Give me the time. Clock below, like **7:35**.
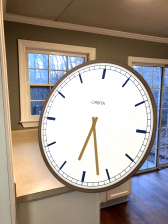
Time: **6:27**
